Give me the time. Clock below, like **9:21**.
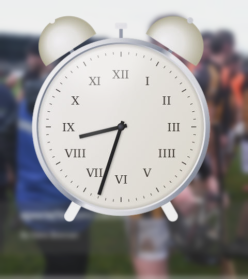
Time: **8:33**
